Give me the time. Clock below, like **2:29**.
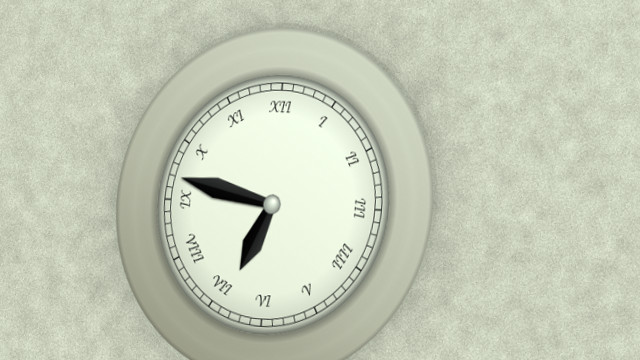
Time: **6:47**
